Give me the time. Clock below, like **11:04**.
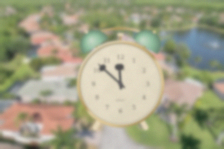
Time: **11:52**
